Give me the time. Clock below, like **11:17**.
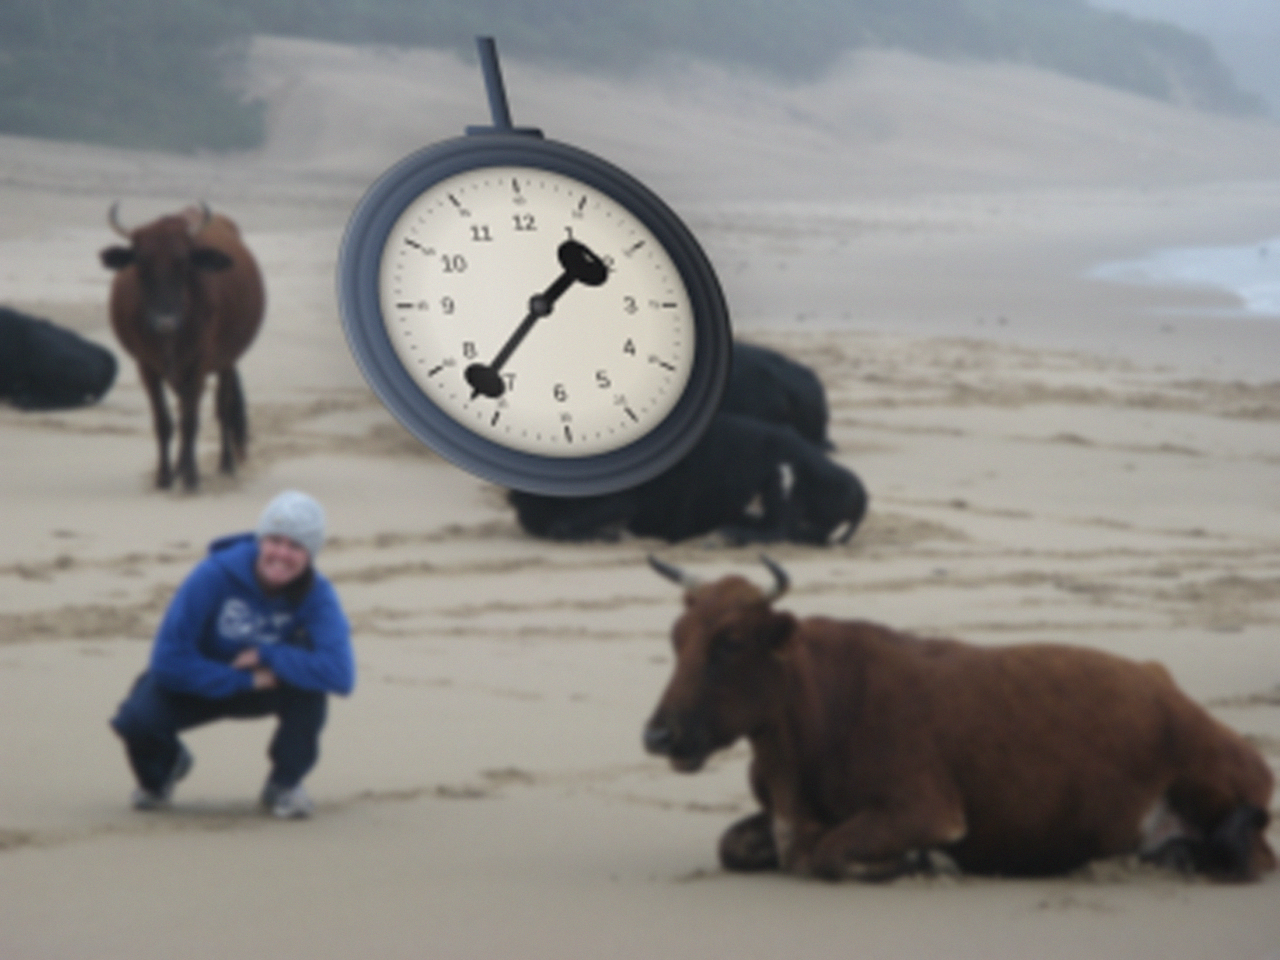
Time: **1:37**
